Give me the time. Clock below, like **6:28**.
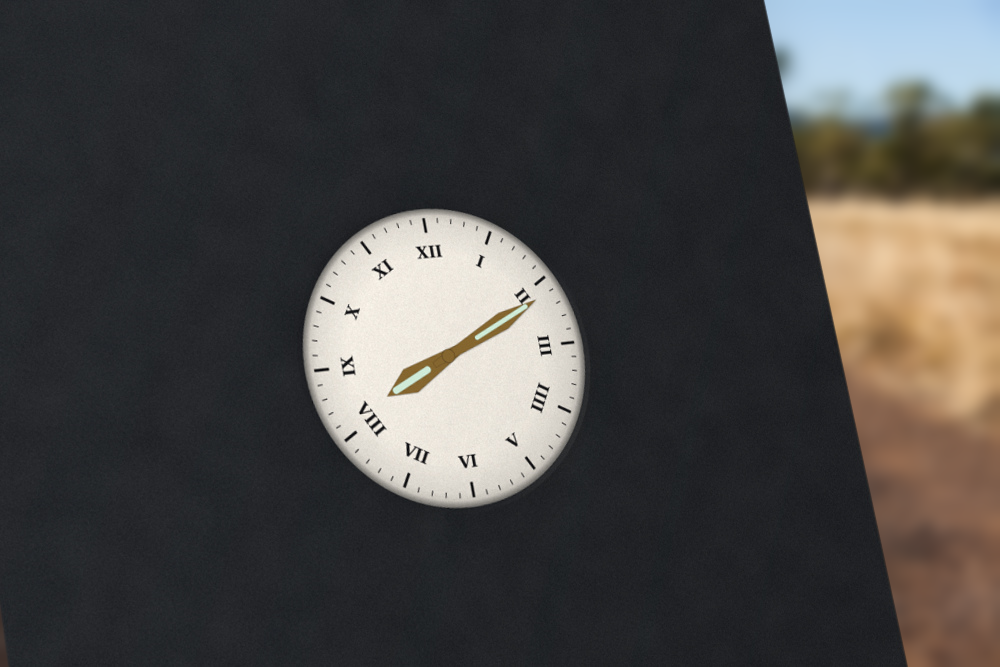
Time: **8:11**
